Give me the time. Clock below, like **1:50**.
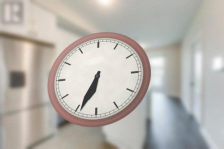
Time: **6:34**
